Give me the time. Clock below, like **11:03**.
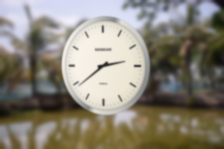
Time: **2:39**
